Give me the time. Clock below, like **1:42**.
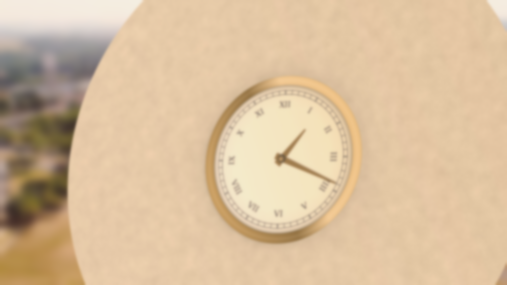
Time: **1:19**
